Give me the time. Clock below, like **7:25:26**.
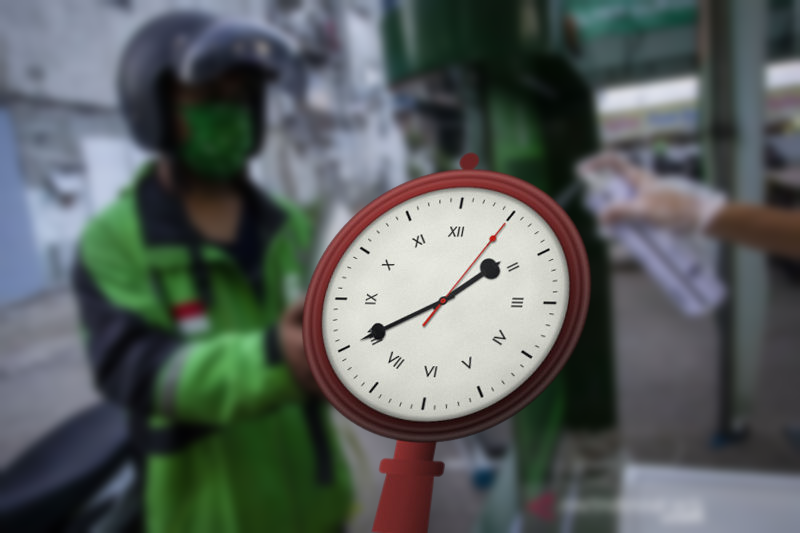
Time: **1:40:05**
